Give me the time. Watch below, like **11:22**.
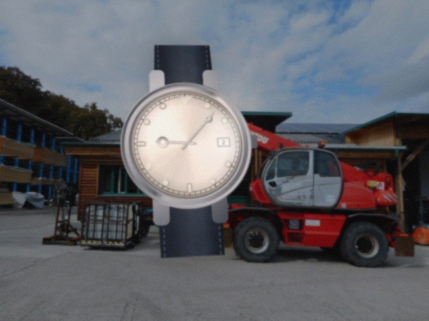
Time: **9:07**
